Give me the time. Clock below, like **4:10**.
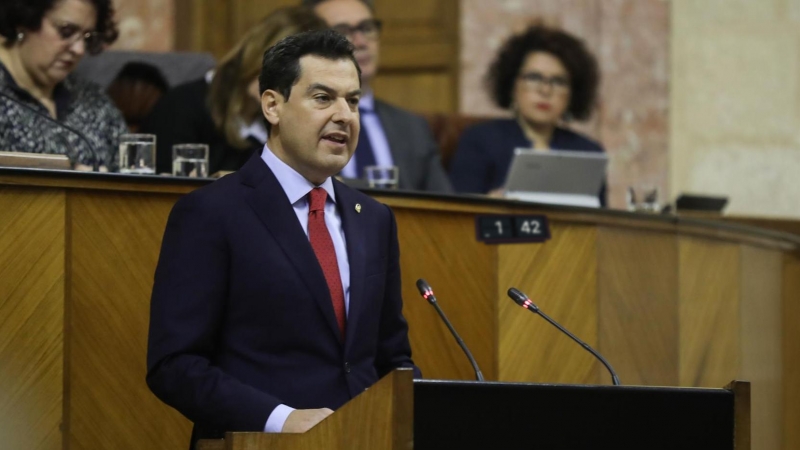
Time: **1:42**
